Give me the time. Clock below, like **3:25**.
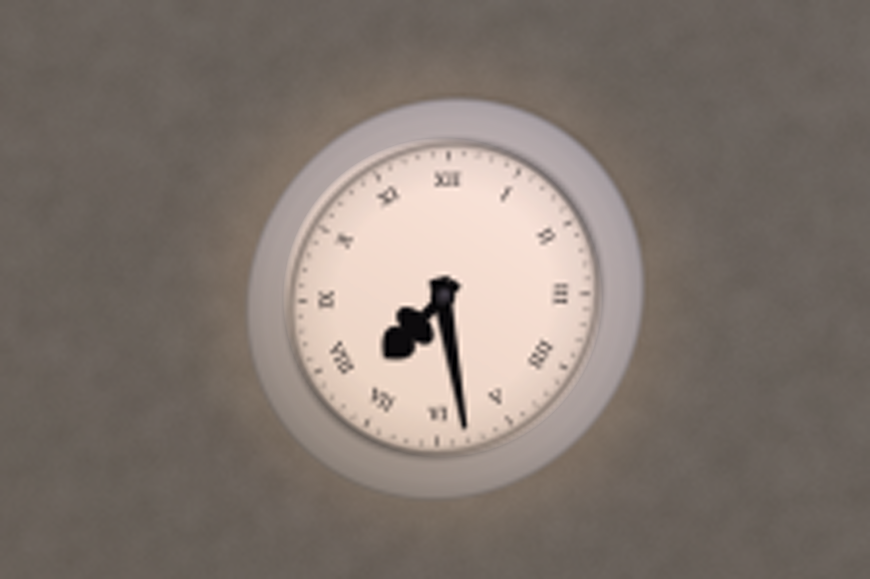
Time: **7:28**
